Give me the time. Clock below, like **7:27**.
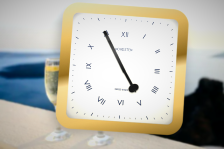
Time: **4:55**
